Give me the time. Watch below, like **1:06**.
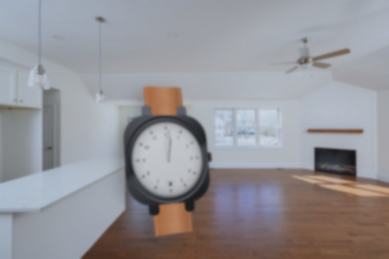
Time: **12:01**
